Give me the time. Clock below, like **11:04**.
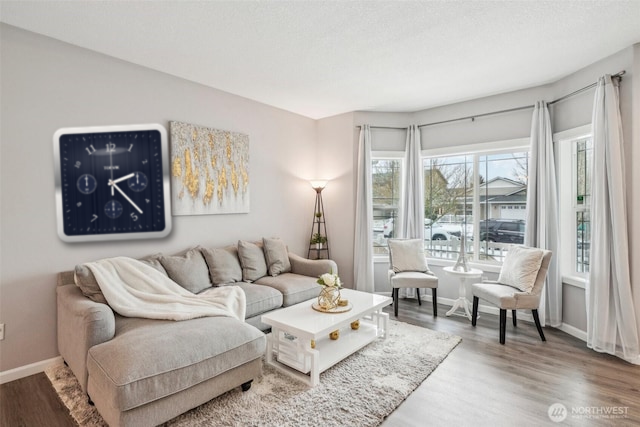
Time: **2:23**
